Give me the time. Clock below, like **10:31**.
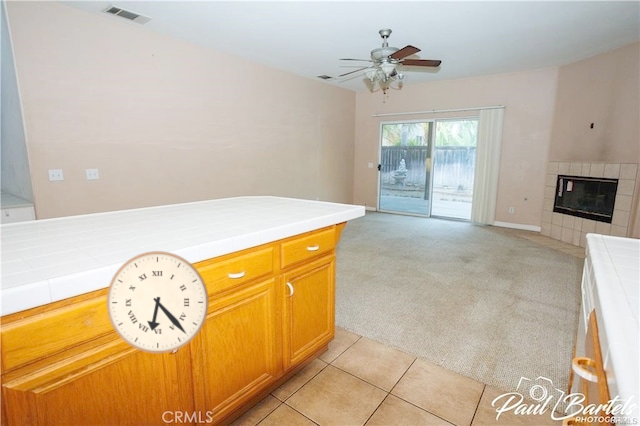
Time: **6:23**
